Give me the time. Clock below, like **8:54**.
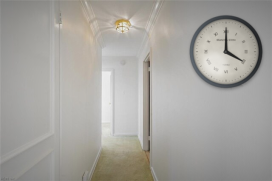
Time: **4:00**
